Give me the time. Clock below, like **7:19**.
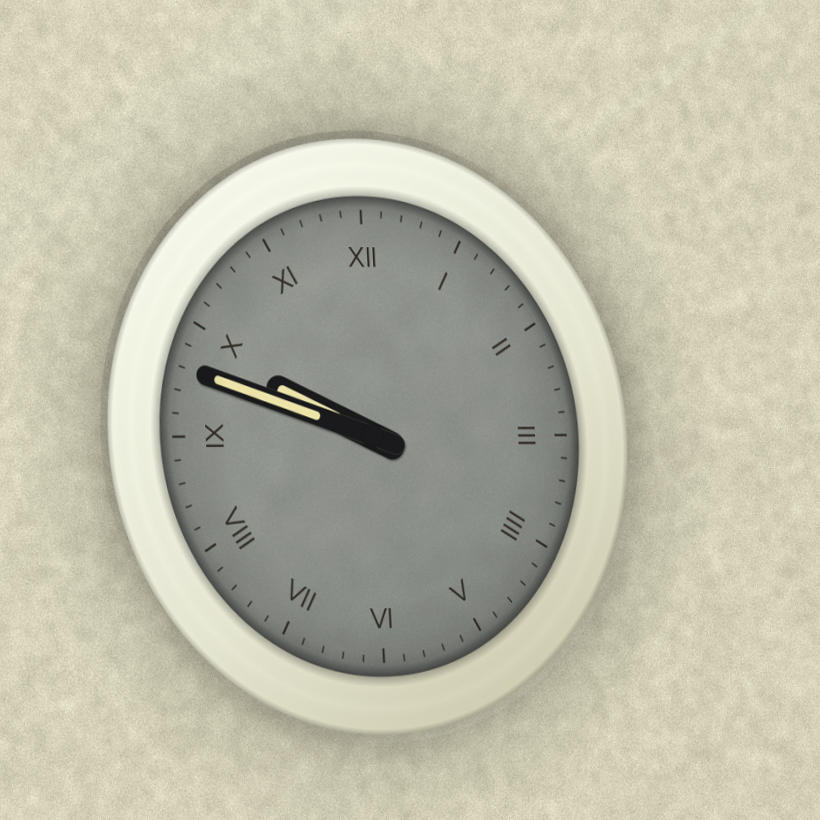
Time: **9:48**
